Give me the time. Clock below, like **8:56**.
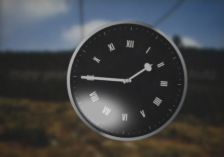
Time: **1:45**
